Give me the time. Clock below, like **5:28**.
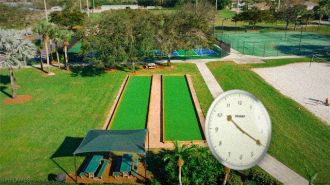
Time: **10:20**
